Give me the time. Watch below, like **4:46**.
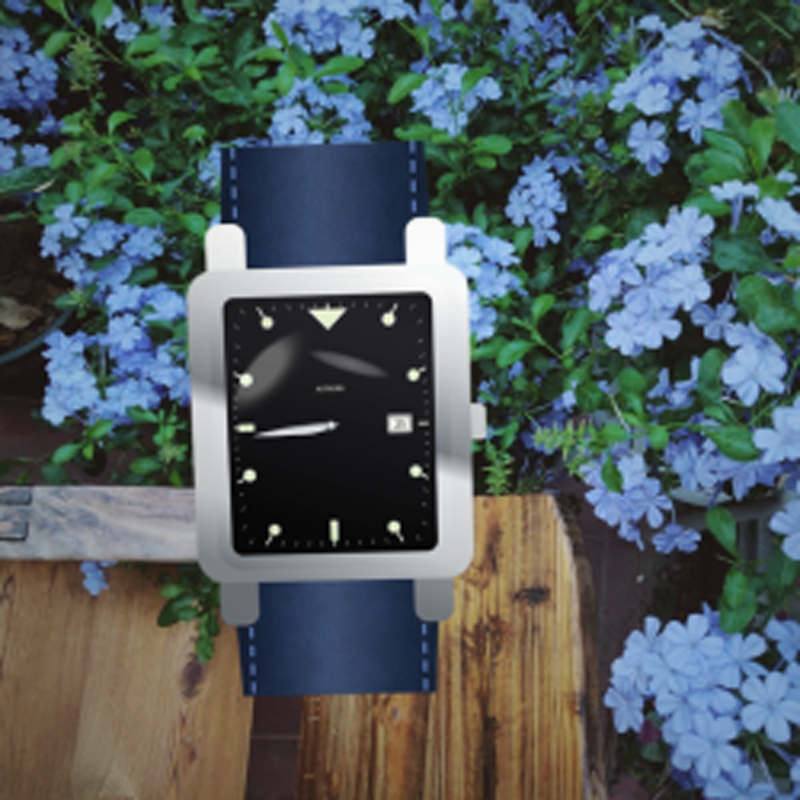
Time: **8:44**
